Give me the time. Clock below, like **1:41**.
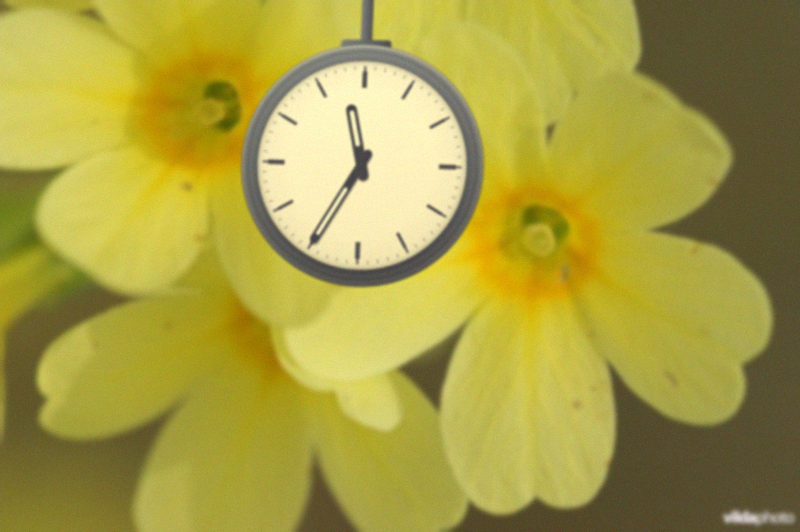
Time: **11:35**
